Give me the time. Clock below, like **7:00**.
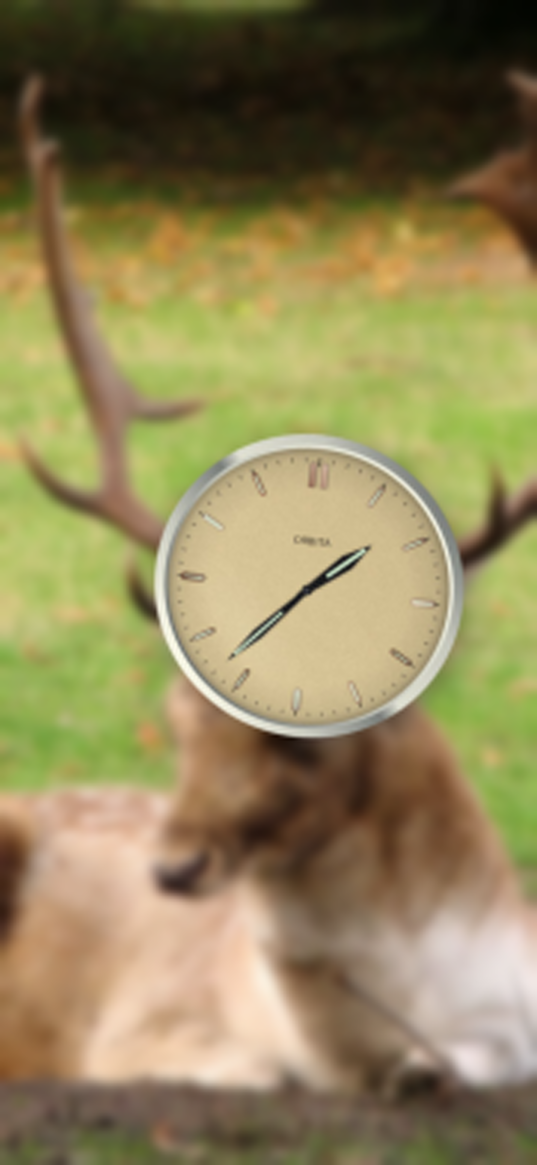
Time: **1:37**
